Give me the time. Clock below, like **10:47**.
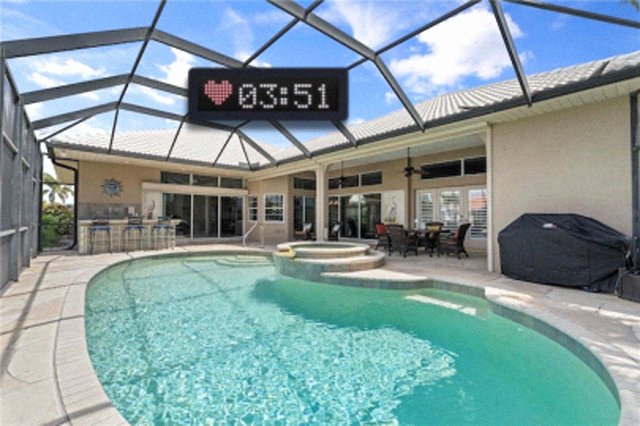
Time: **3:51**
